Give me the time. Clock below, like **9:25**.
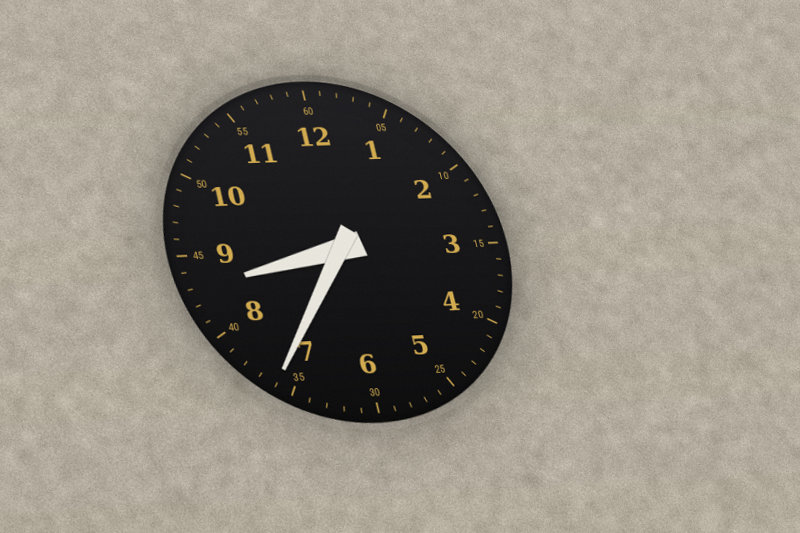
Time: **8:36**
